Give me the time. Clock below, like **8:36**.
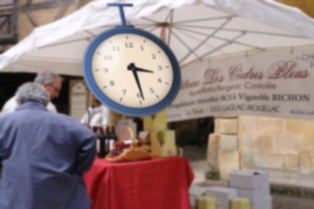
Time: **3:29**
